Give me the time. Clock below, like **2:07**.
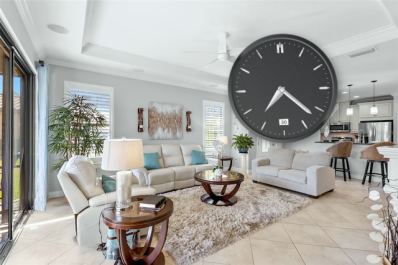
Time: **7:22**
